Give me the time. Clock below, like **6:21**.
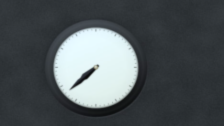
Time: **7:38**
